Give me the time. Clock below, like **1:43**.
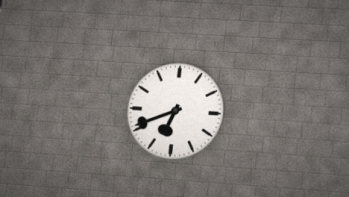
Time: **6:41**
